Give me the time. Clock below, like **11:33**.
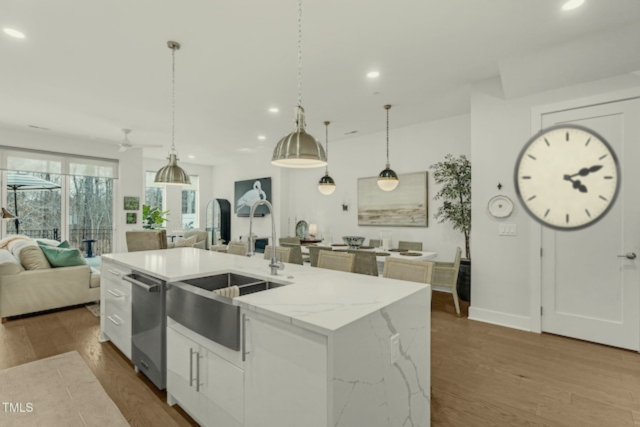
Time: **4:12**
